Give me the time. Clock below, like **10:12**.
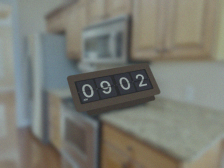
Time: **9:02**
